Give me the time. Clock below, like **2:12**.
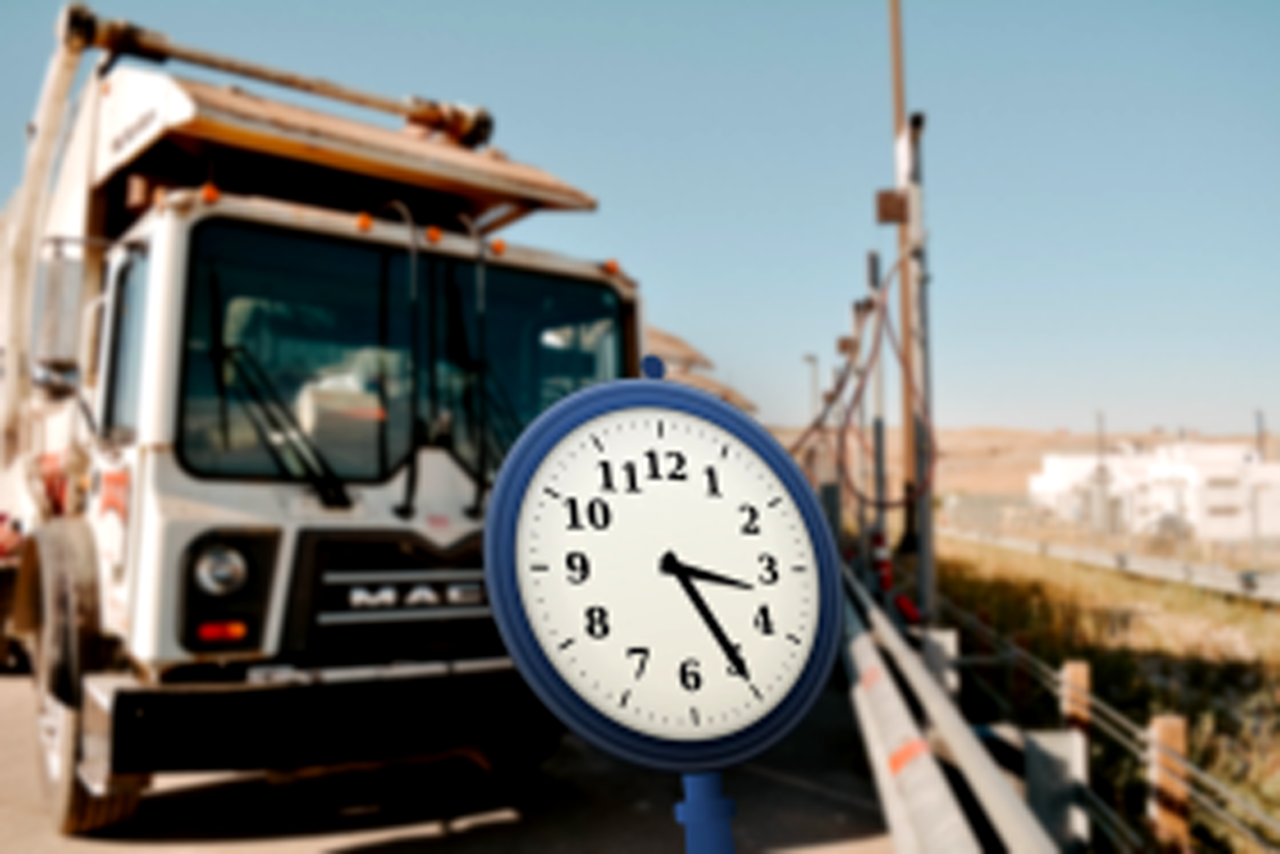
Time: **3:25**
